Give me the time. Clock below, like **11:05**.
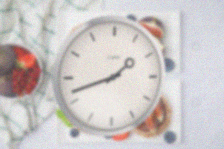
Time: **1:42**
